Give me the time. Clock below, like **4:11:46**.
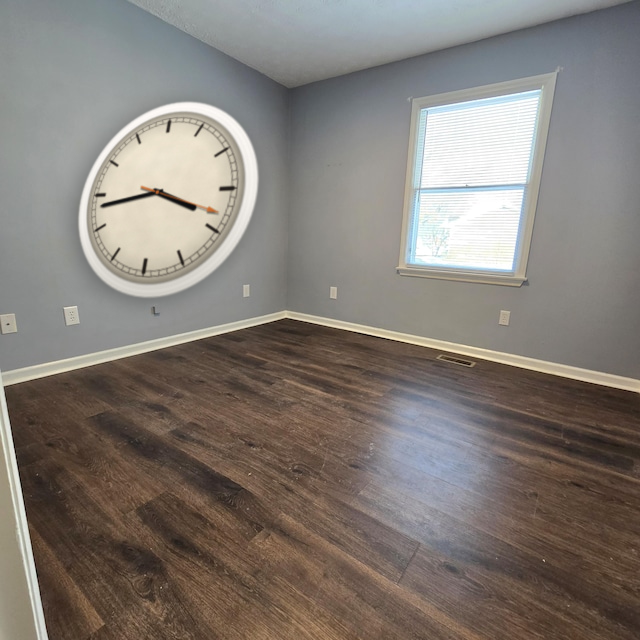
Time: **3:43:18**
